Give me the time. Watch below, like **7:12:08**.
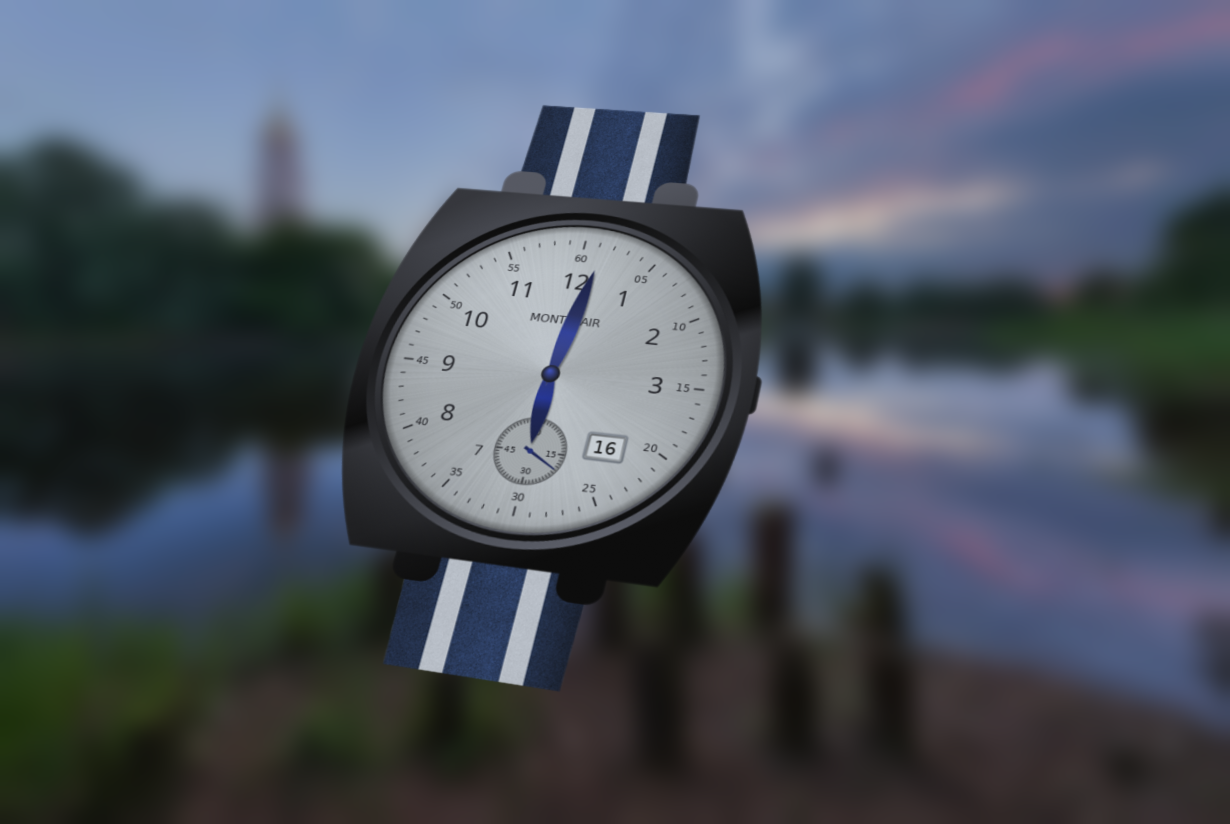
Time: **6:01:20**
